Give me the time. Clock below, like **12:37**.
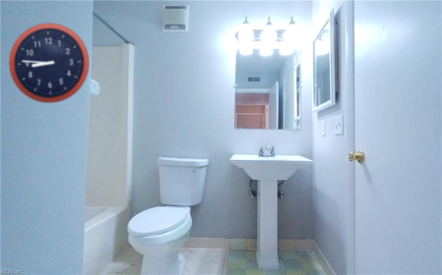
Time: **8:46**
